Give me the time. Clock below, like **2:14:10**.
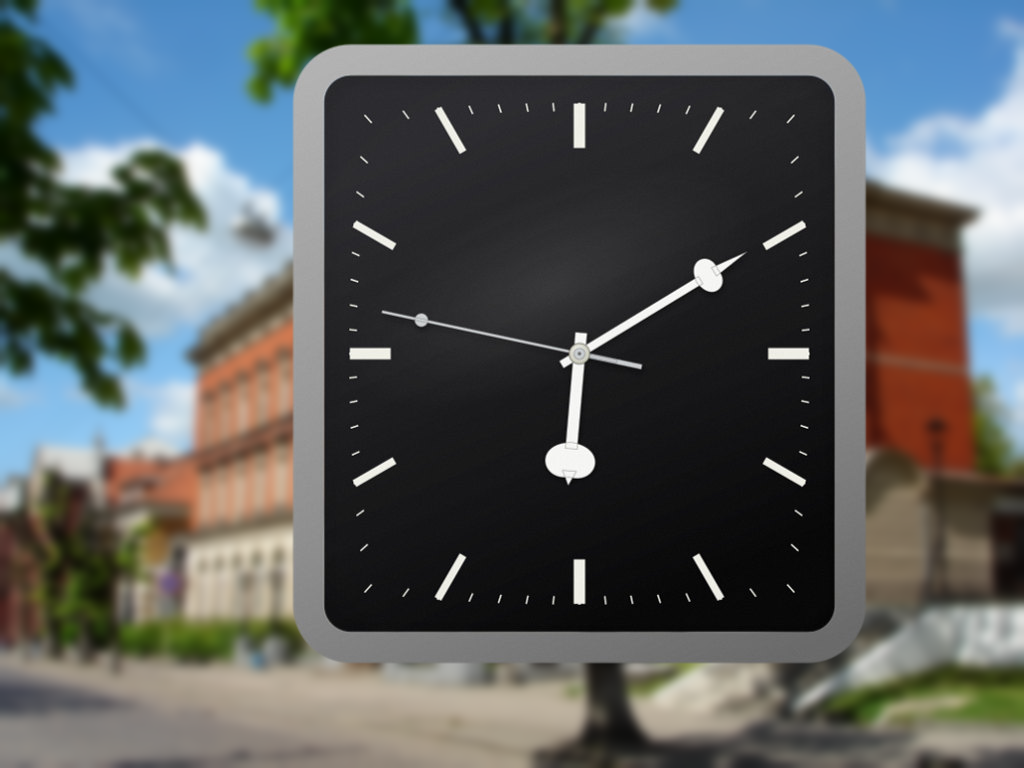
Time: **6:09:47**
